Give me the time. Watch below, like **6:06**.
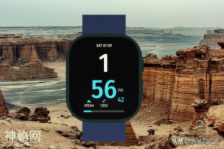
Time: **1:56**
